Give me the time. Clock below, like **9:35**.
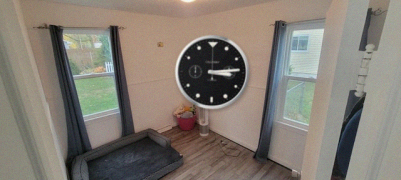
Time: **3:14**
